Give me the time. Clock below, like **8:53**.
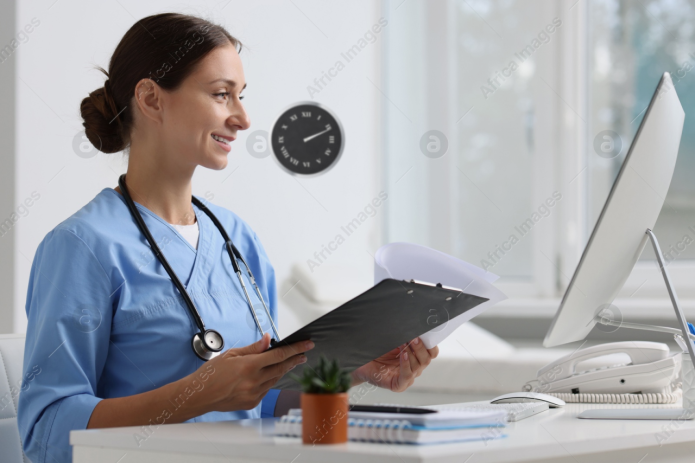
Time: **2:11**
